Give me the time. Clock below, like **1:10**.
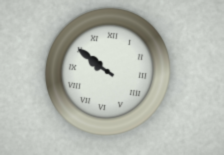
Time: **9:50**
